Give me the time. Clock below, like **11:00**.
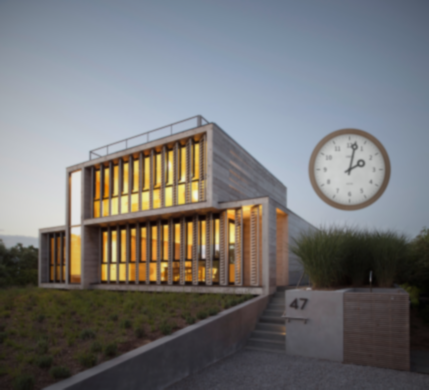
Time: **2:02**
